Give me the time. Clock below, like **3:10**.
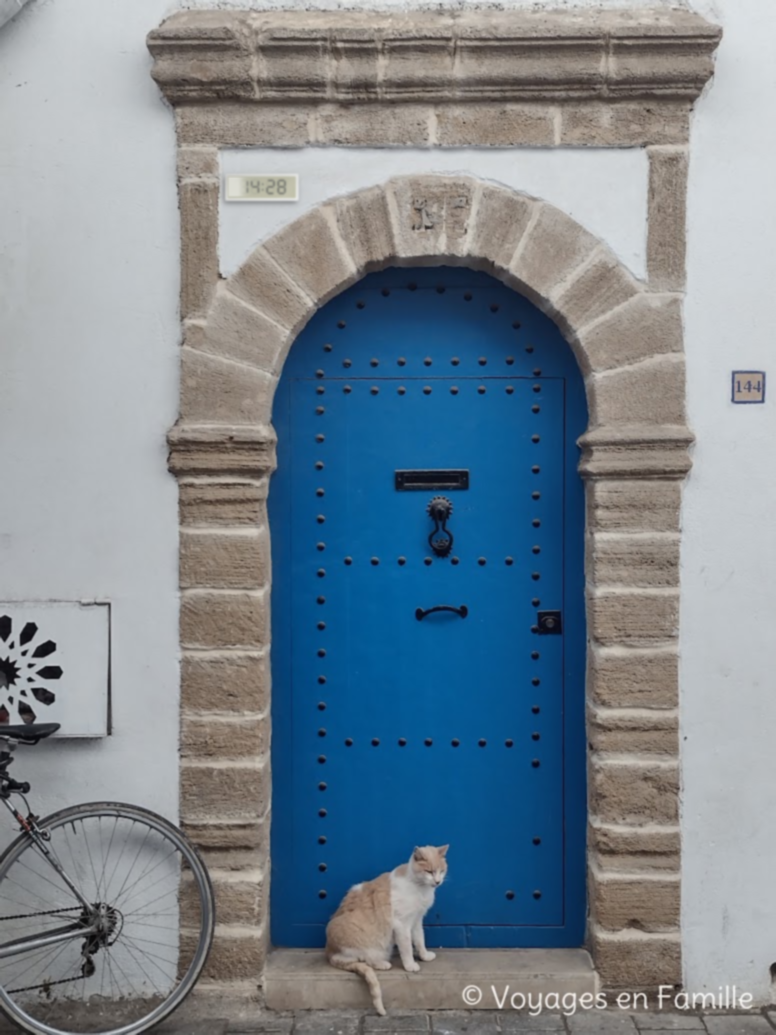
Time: **14:28**
